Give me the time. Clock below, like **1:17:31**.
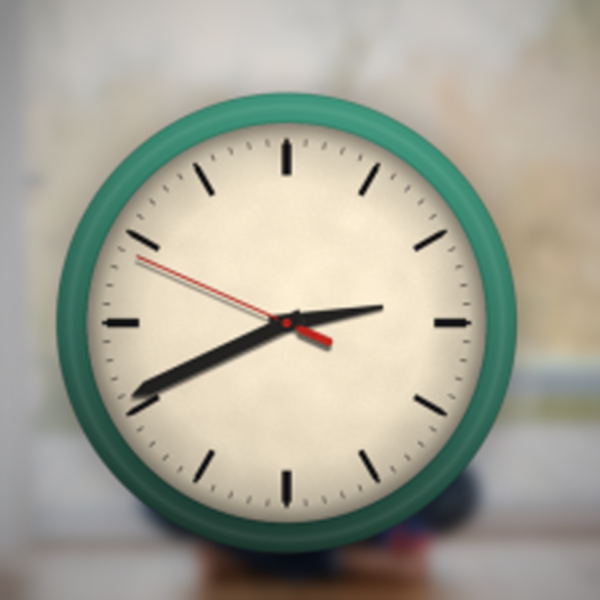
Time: **2:40:49**
